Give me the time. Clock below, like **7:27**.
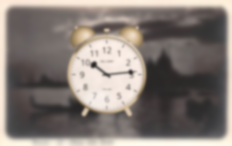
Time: **10:14**
